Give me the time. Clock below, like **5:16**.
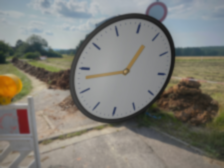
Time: **12:43**
